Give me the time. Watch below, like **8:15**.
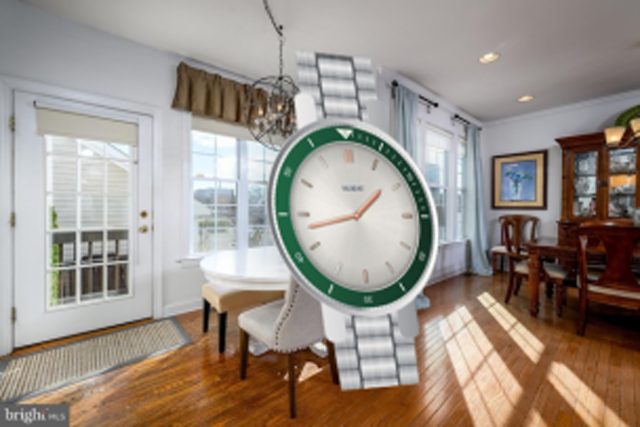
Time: **1:43**
